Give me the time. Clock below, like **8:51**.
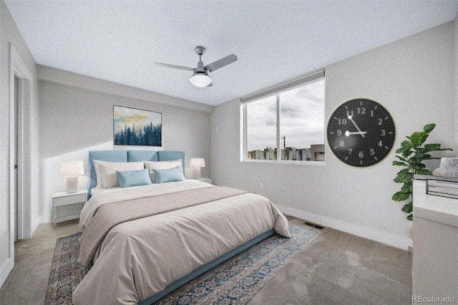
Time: **8:54**
